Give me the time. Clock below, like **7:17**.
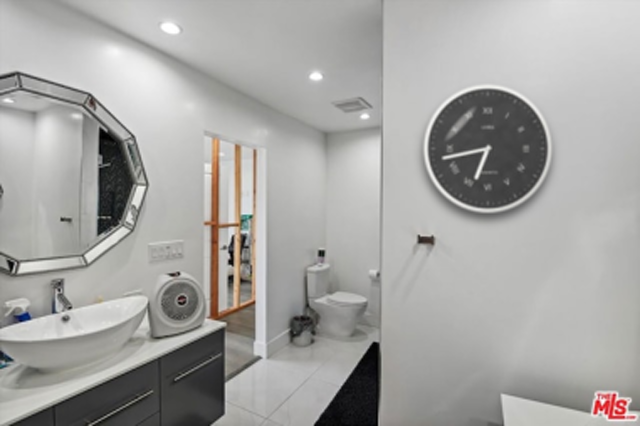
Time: **6:43**
